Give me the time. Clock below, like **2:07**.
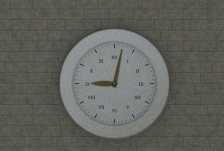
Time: **9:02**
